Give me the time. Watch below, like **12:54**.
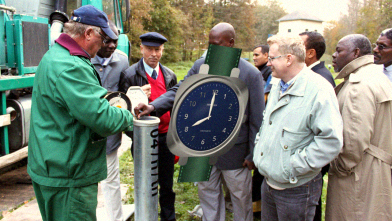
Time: **8:00**
